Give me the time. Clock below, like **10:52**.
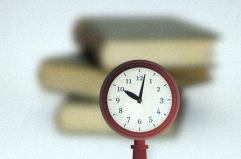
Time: **10:02**
